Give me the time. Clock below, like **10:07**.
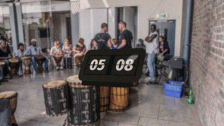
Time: **5:08**
